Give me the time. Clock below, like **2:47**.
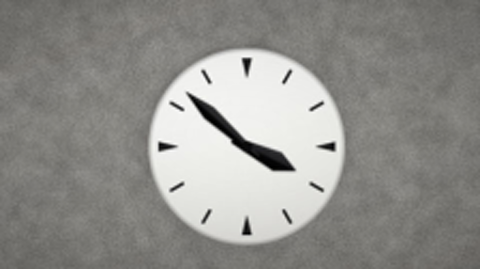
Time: **3:52**
